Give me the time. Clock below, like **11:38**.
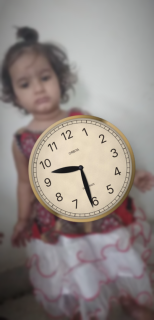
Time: **9:31**
